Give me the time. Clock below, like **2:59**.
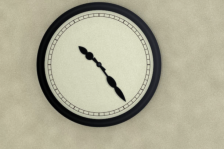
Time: **10:24**
